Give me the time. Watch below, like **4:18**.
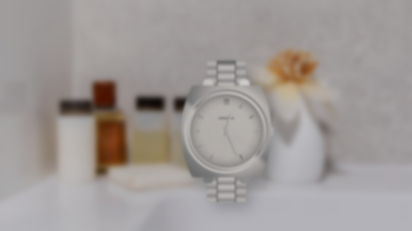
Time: **12:26**
